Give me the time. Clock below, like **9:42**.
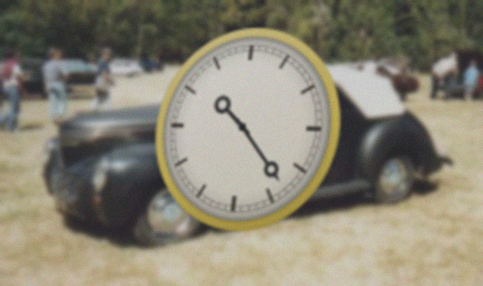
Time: **10:23**
